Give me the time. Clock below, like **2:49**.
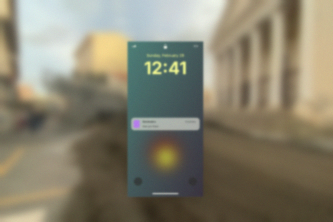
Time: **12:41**
